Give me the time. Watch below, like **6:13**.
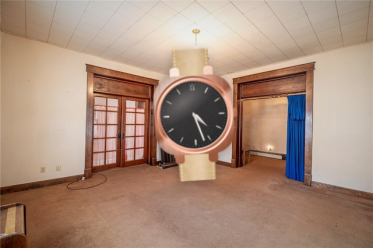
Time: **4:27**
